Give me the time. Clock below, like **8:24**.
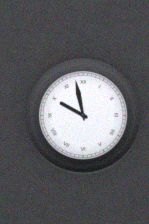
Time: **9:58**
